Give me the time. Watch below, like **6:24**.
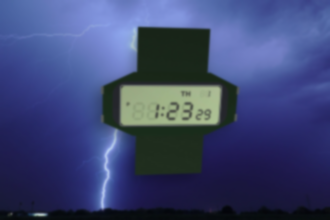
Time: **1:23**
